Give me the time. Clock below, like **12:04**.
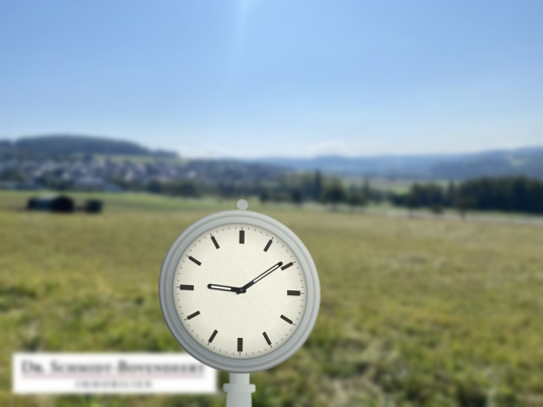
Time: **9:09**
